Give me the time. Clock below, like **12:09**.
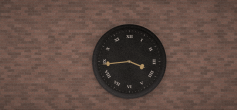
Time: **3:44**
